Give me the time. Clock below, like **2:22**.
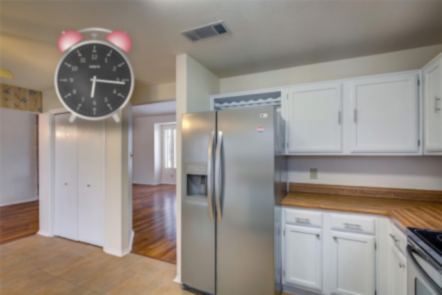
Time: **6:16**
